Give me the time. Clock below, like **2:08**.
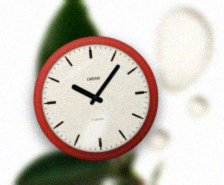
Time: **10:07**
